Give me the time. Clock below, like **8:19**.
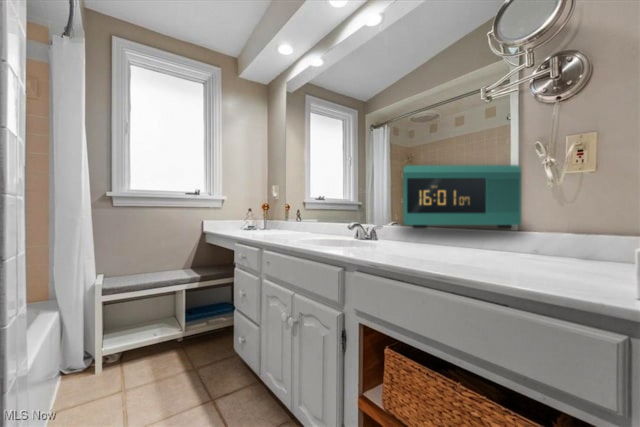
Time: **16:01**
